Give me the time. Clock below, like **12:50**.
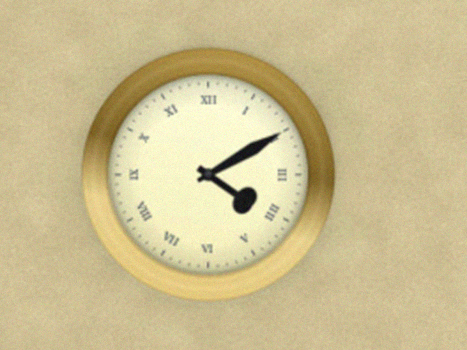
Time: **4:10**
